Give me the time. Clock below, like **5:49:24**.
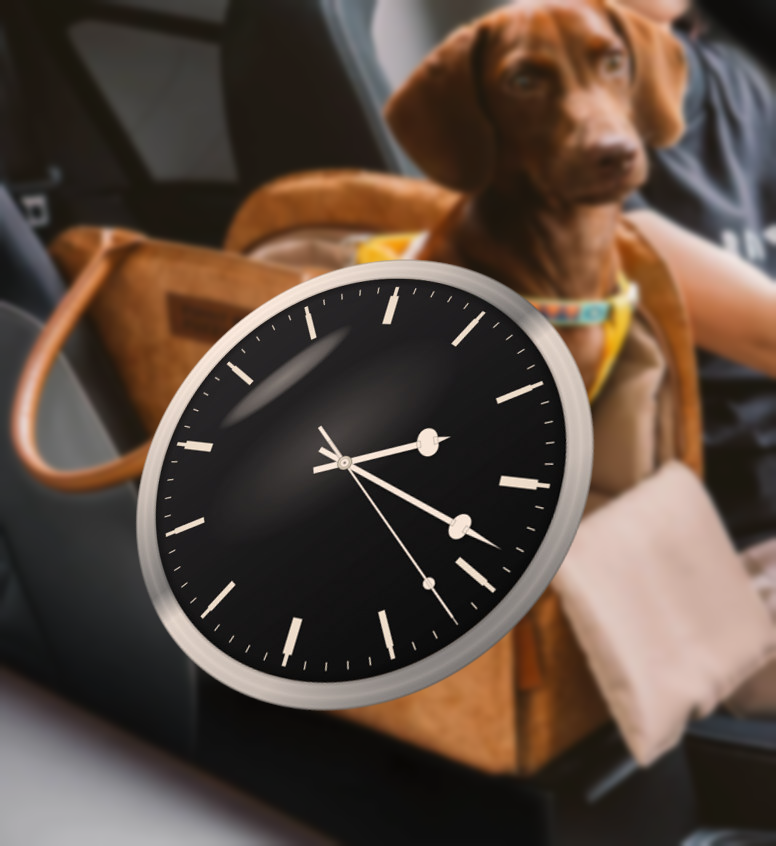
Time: **2:18:22**
